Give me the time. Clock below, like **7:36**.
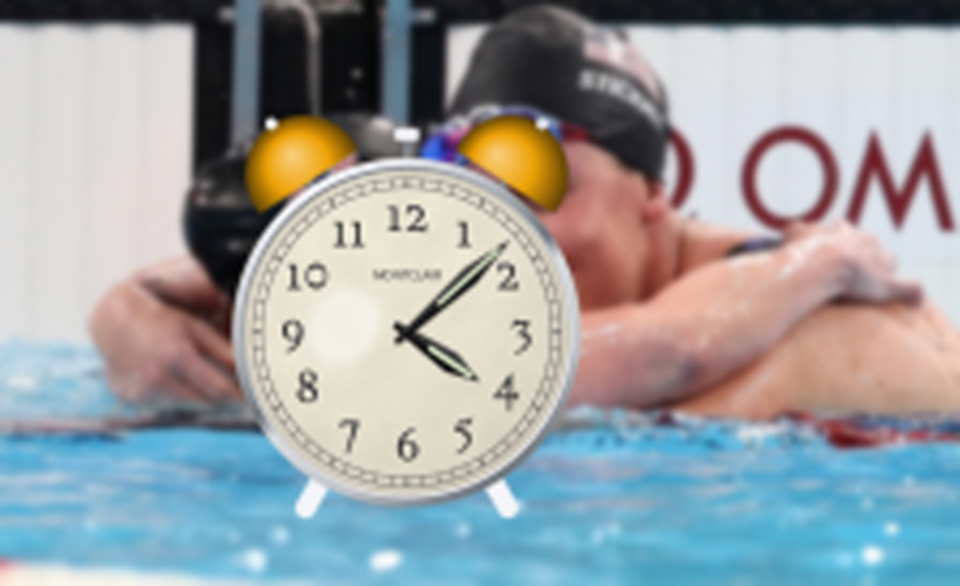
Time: **4:08**
